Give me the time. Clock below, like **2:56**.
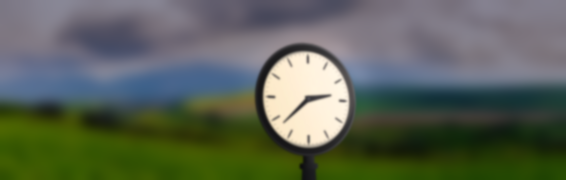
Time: **2:38**
